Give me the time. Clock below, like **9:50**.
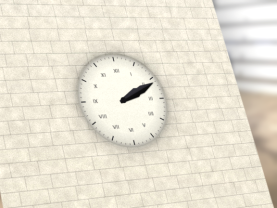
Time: **2:11**
